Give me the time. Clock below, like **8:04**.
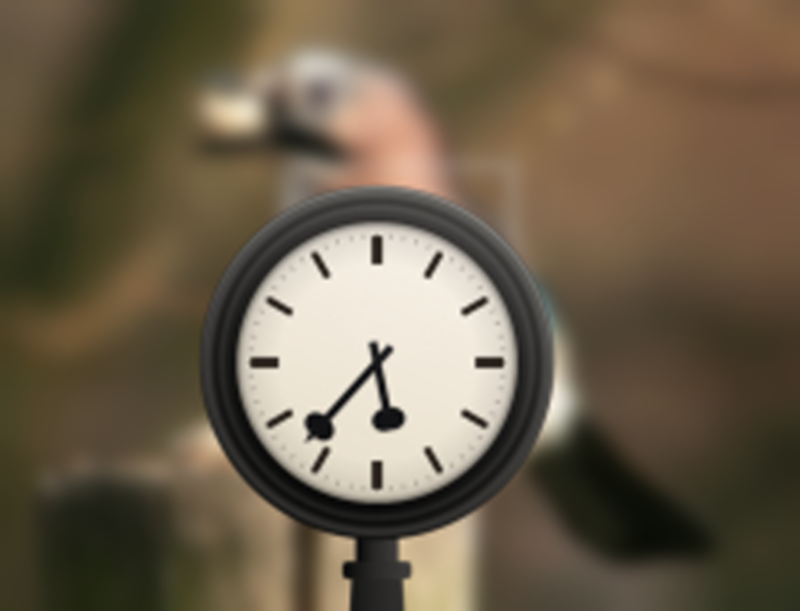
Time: **5:37**
